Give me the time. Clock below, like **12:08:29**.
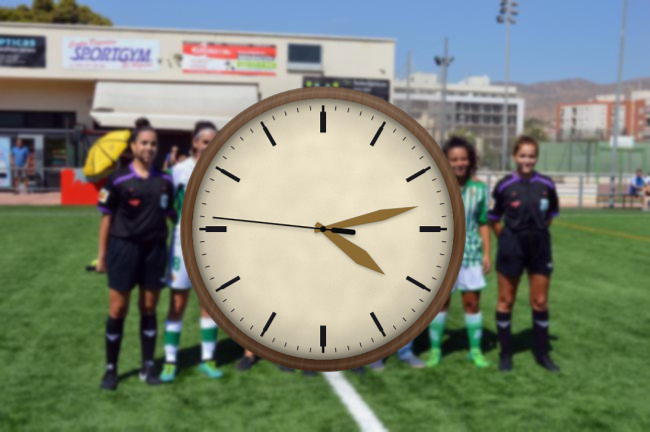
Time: **4:12:46**
